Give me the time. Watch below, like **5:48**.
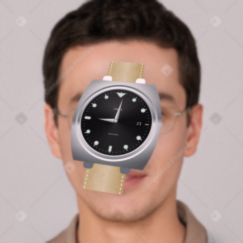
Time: **9:01**
